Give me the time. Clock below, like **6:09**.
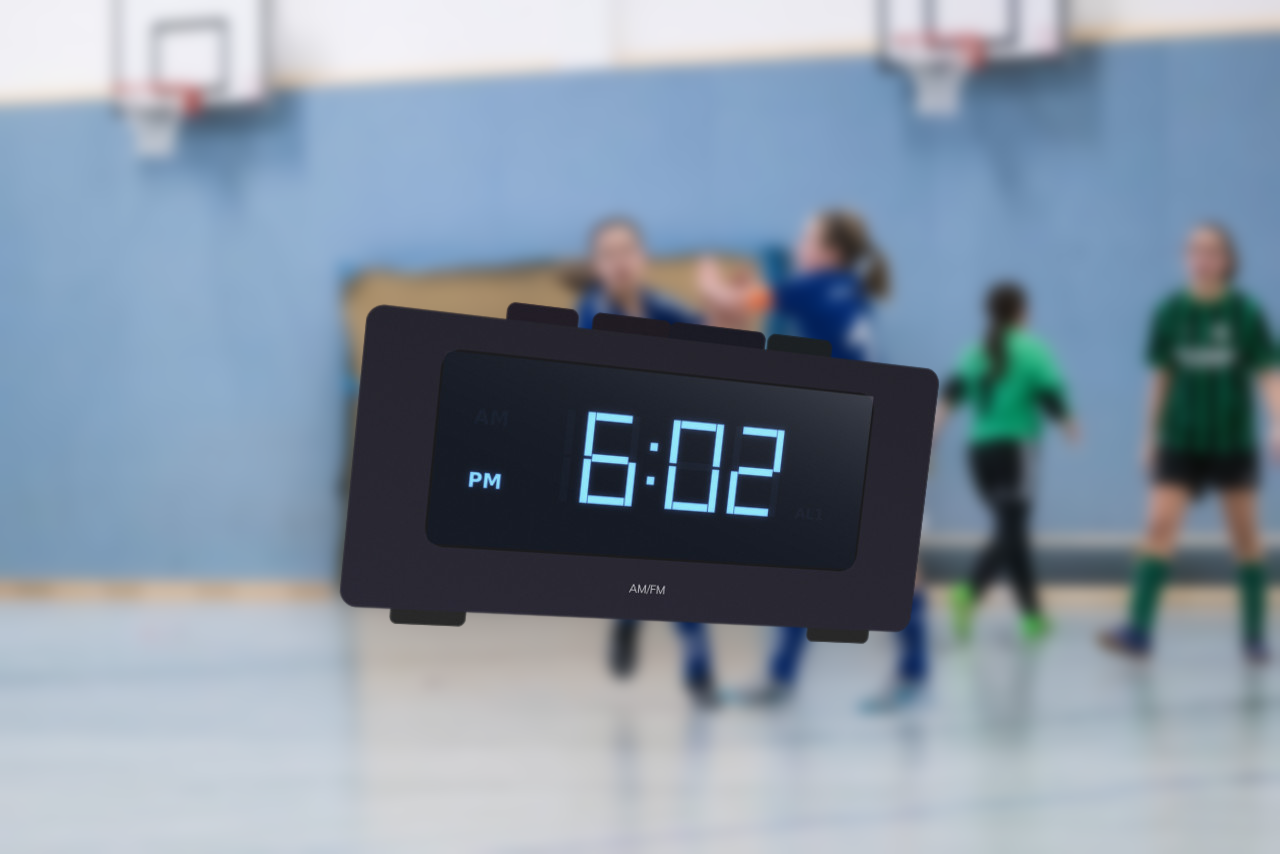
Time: **6:02**
